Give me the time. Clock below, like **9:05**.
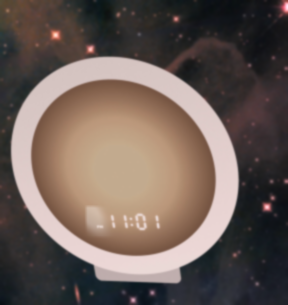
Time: **11:01**
